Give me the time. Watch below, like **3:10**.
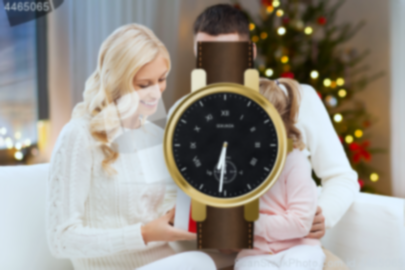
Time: **6:31**
